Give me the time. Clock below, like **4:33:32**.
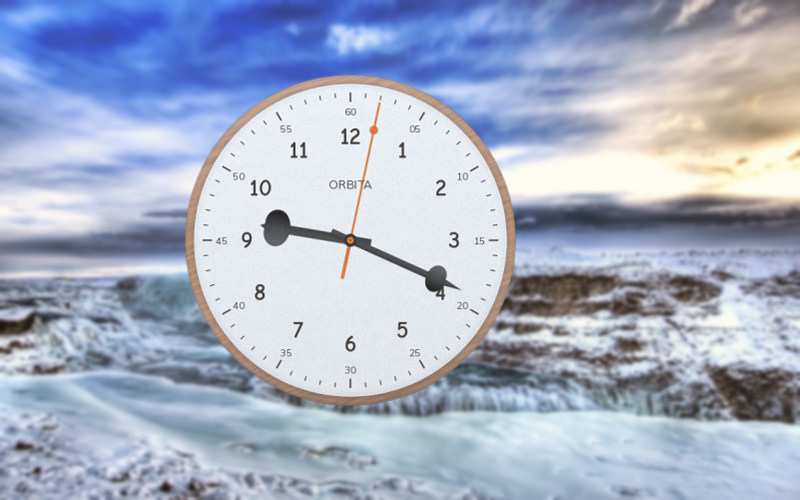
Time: **9:19:02**
